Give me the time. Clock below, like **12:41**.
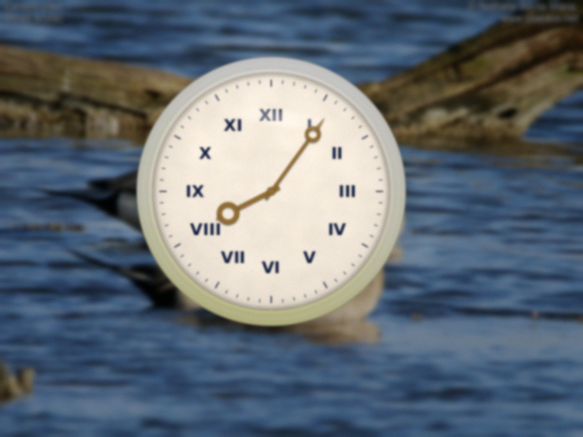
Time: **8:06**
